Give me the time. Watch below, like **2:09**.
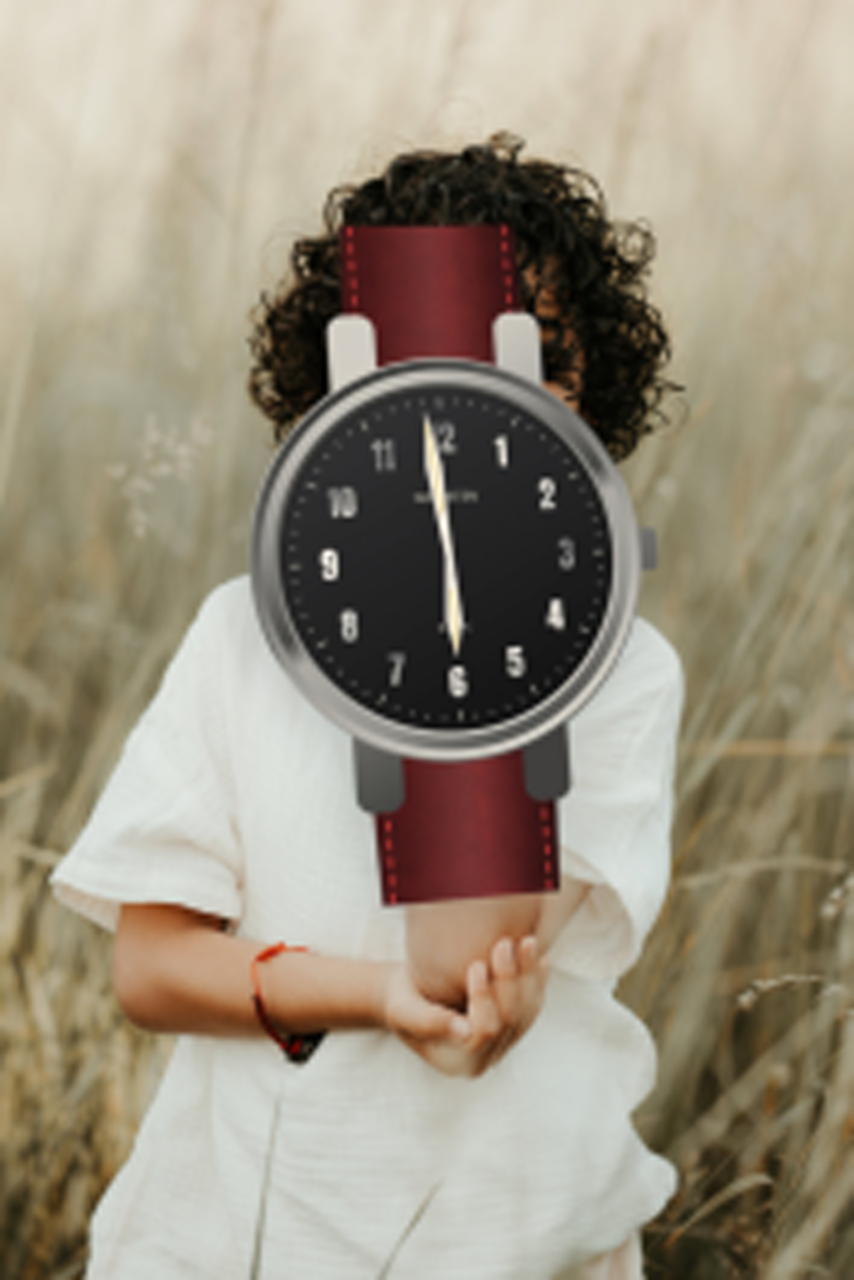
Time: **5:59**
